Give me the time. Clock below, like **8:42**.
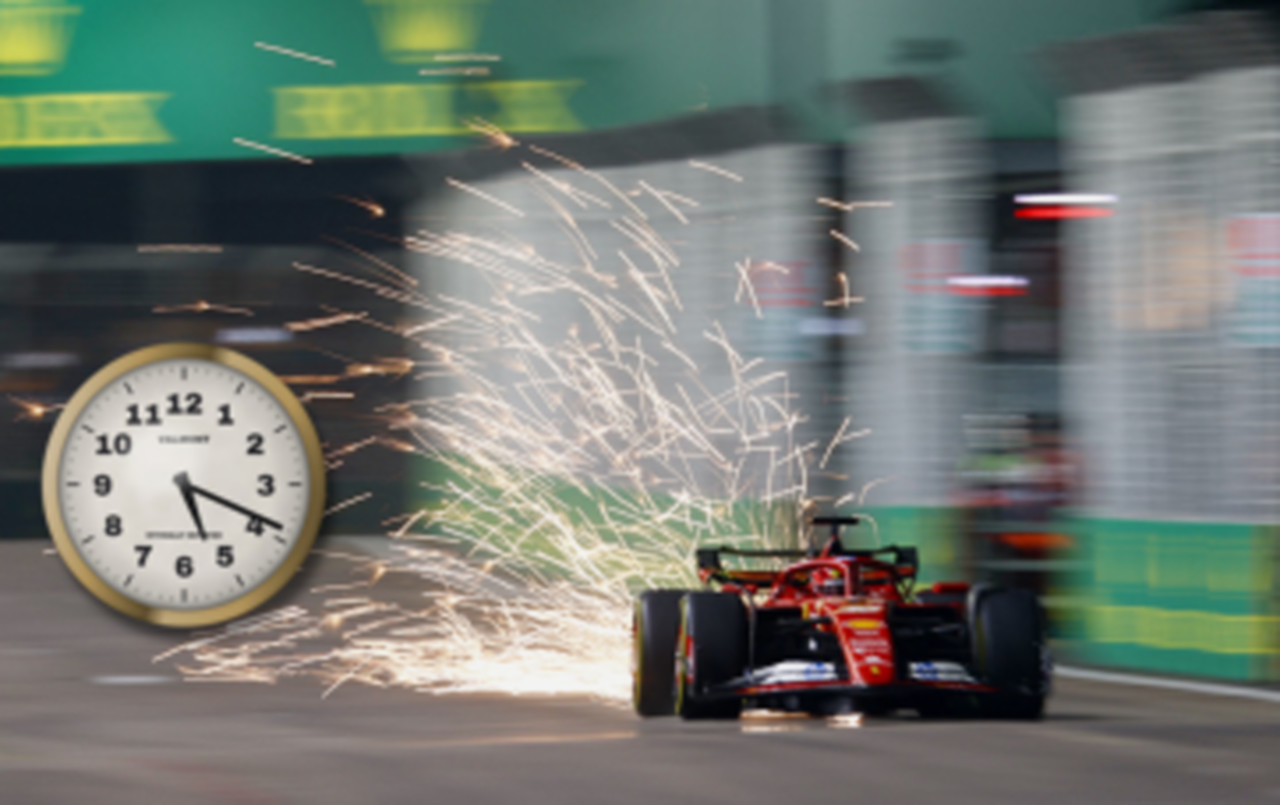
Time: **5:19**
